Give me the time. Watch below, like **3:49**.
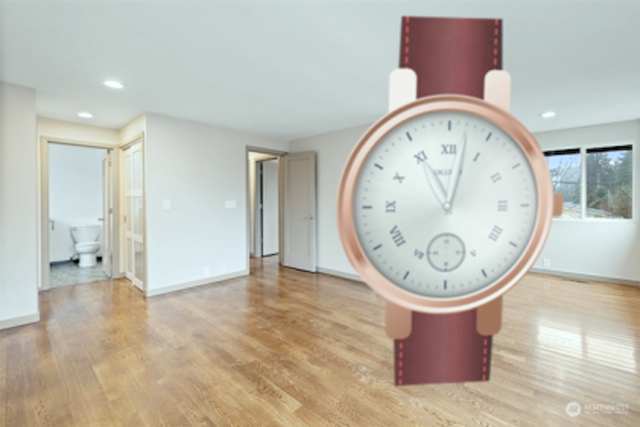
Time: **11:02**
